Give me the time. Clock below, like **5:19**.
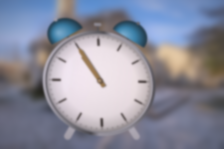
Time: **10:55**
